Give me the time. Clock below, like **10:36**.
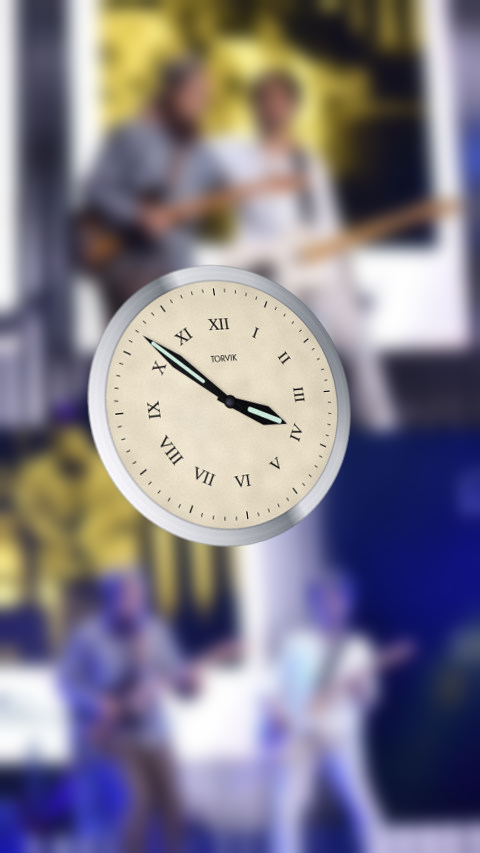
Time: **3:52**
